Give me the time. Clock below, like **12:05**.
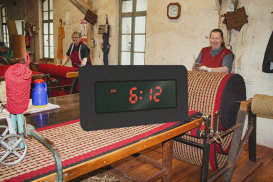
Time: **6:12**
